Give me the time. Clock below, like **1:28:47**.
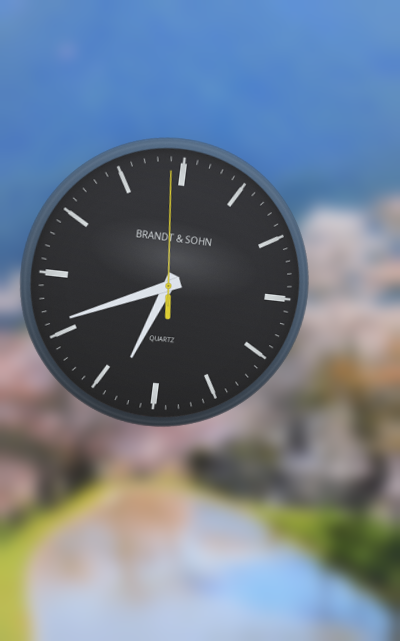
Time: **6:40:59**
